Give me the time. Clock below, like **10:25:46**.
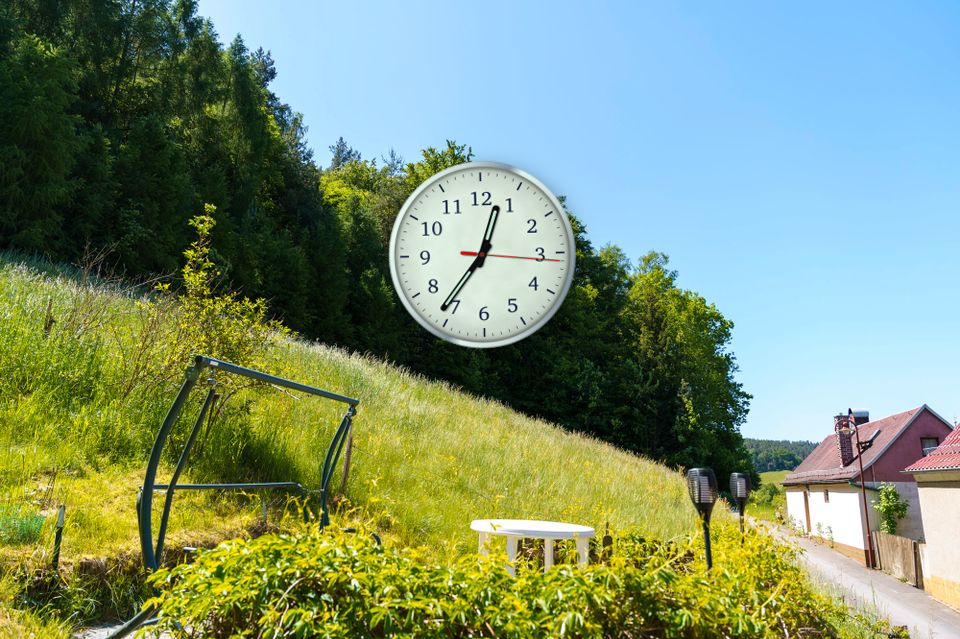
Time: **12:36:16**
